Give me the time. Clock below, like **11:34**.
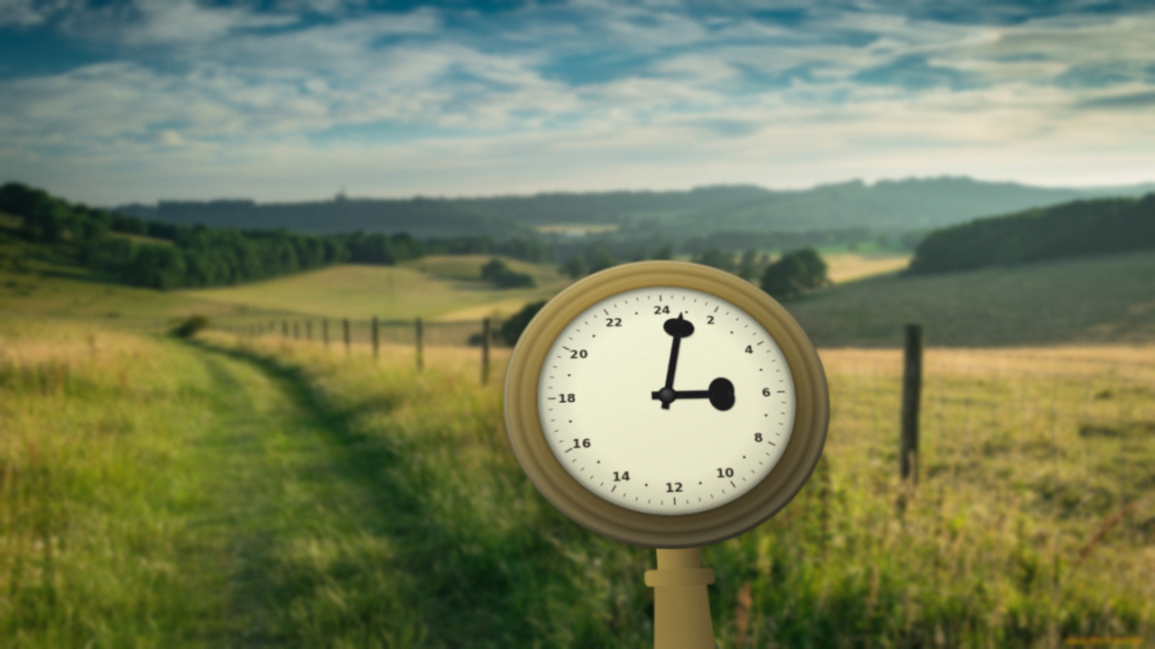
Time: **6:02**
